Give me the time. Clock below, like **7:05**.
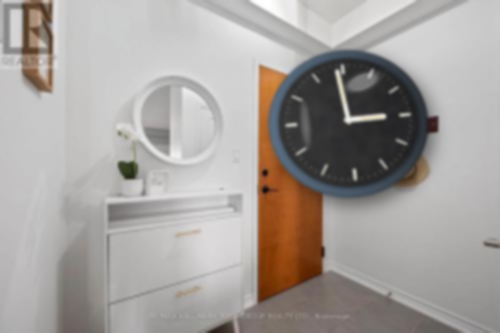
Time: **2:59**
